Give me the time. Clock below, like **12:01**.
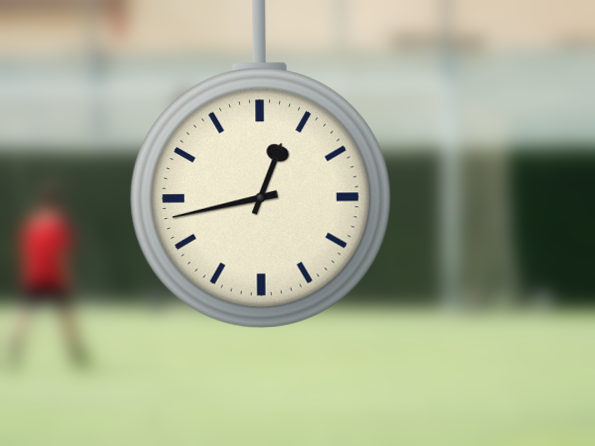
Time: **12:43**
